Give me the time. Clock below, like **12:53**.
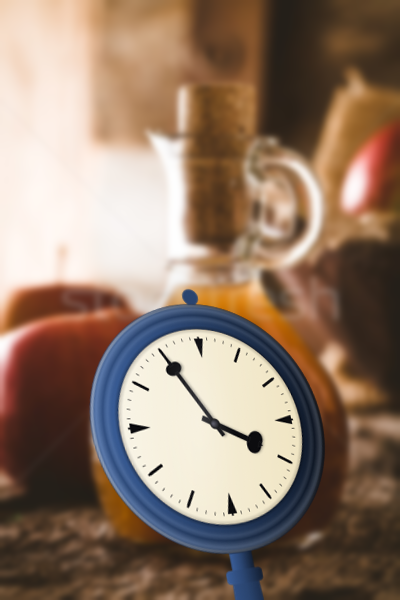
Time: **3:55**
